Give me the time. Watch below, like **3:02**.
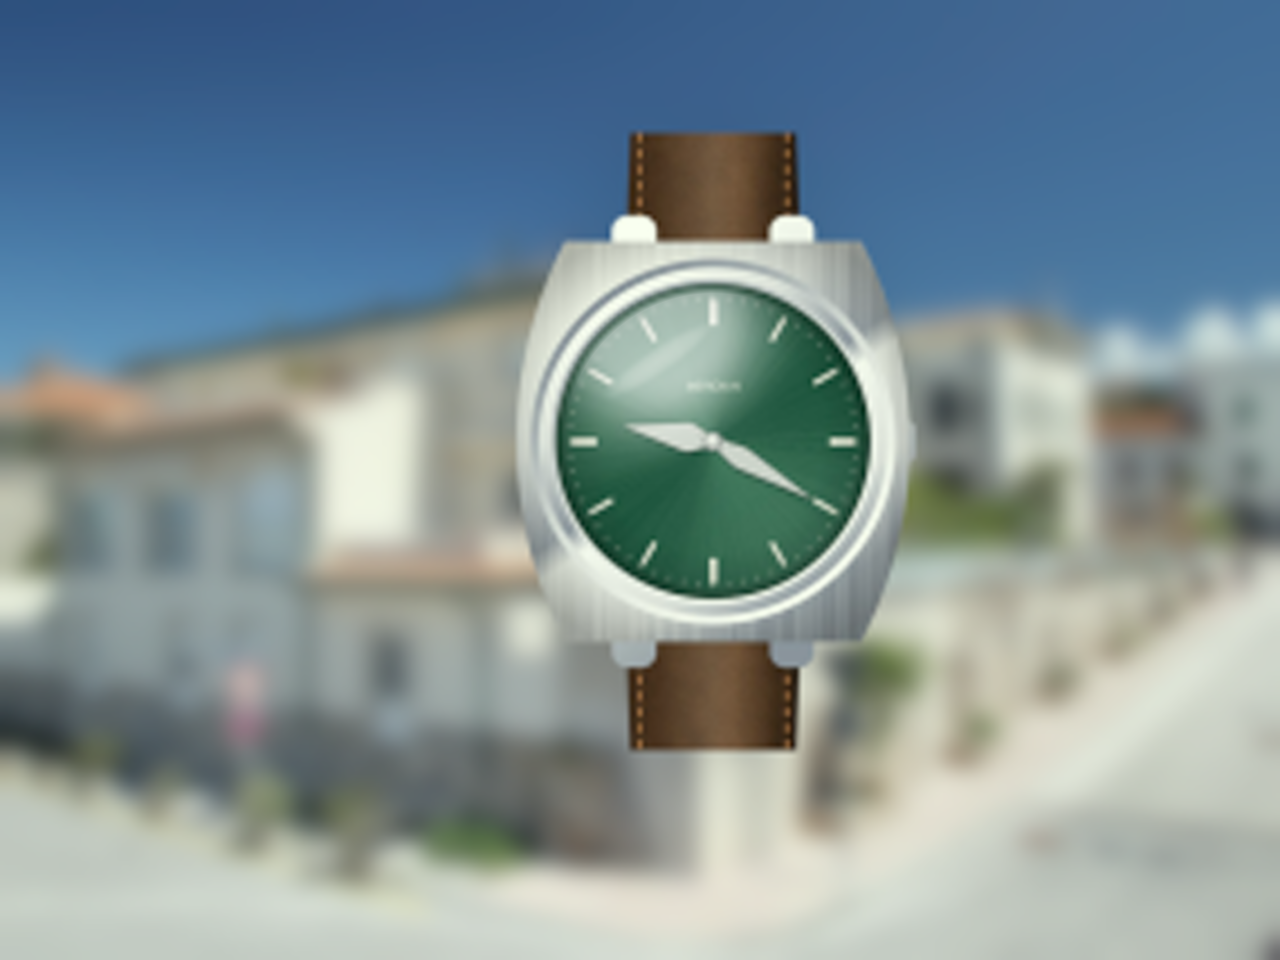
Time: **9:20**
